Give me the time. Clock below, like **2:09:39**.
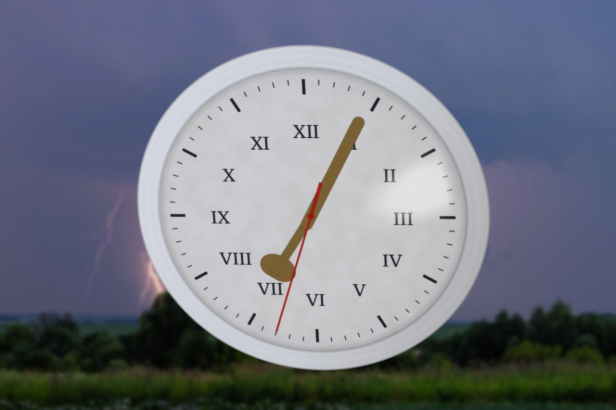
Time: **7:04:33**
